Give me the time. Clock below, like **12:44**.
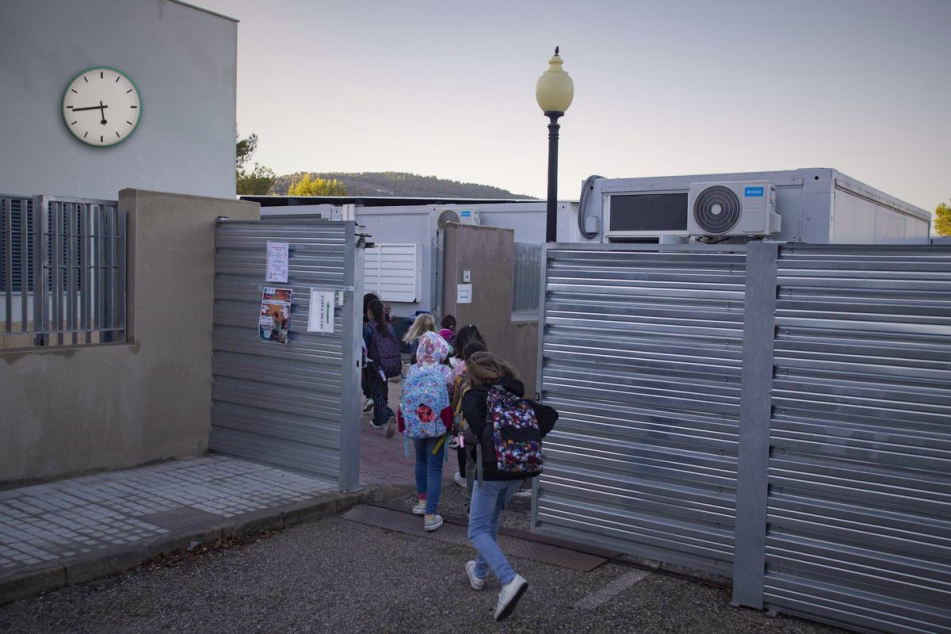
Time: **5:44**
